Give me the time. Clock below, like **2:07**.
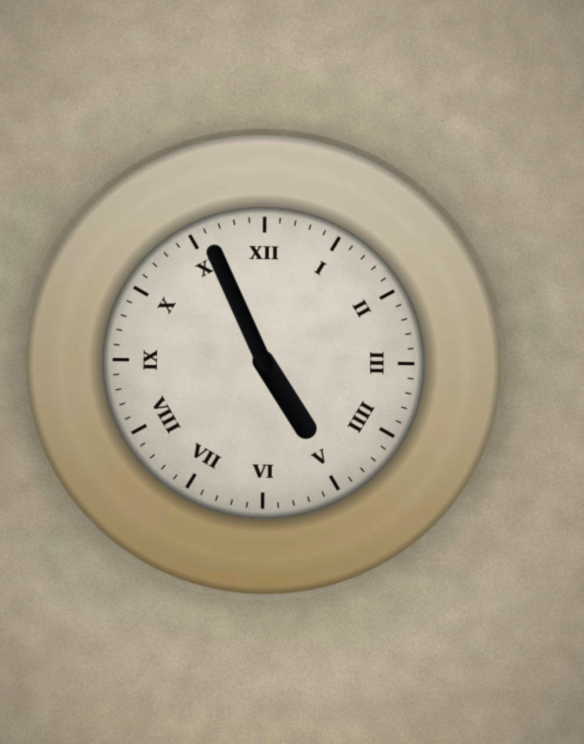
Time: **4:56**
